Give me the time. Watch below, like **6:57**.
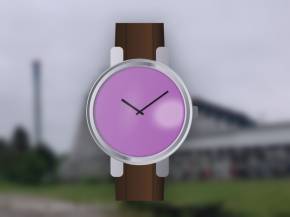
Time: **10:09**
